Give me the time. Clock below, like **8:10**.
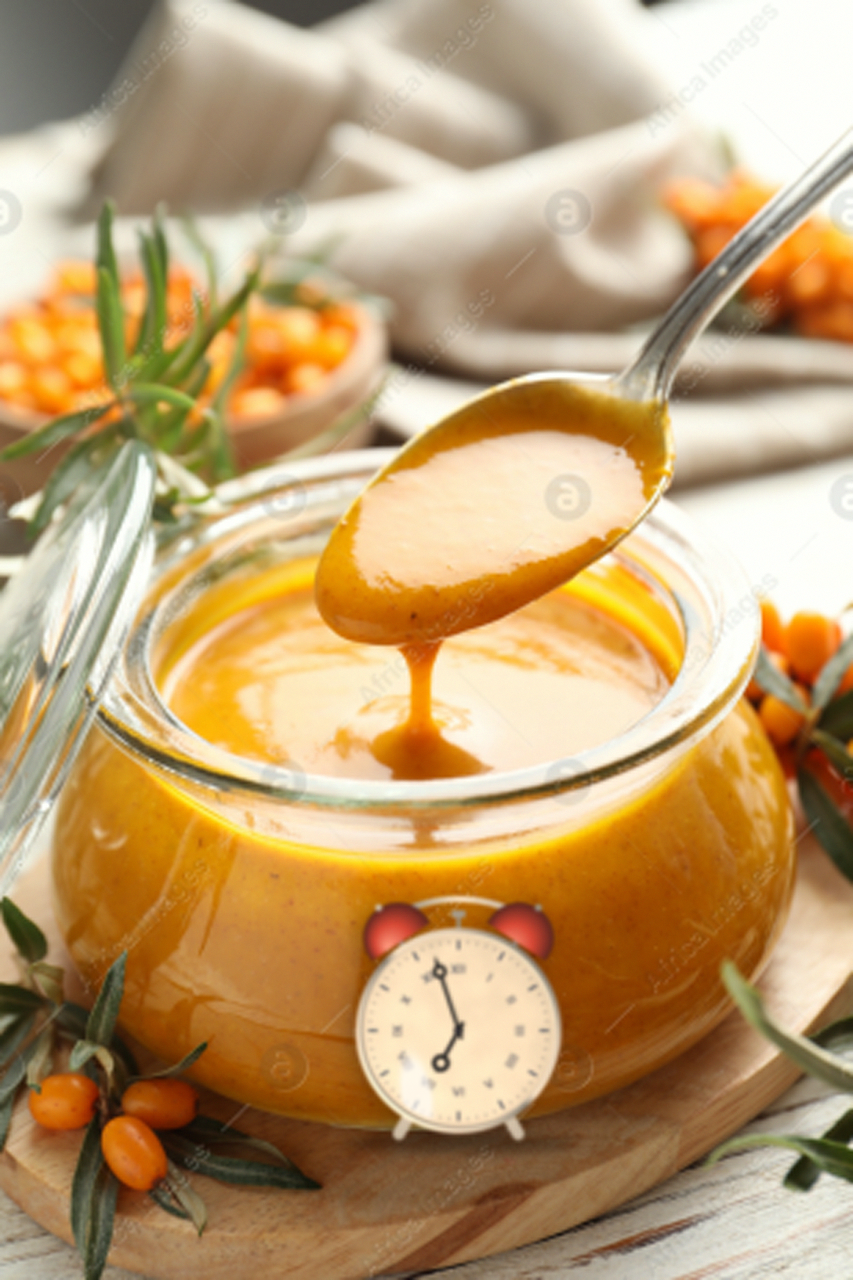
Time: **6:57**
